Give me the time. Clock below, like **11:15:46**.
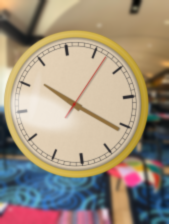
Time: **10:21:07**
